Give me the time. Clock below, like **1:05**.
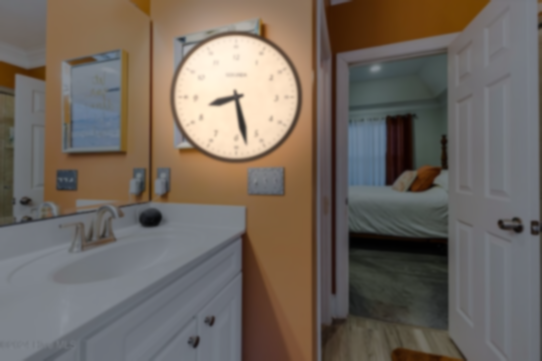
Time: **8:28**
